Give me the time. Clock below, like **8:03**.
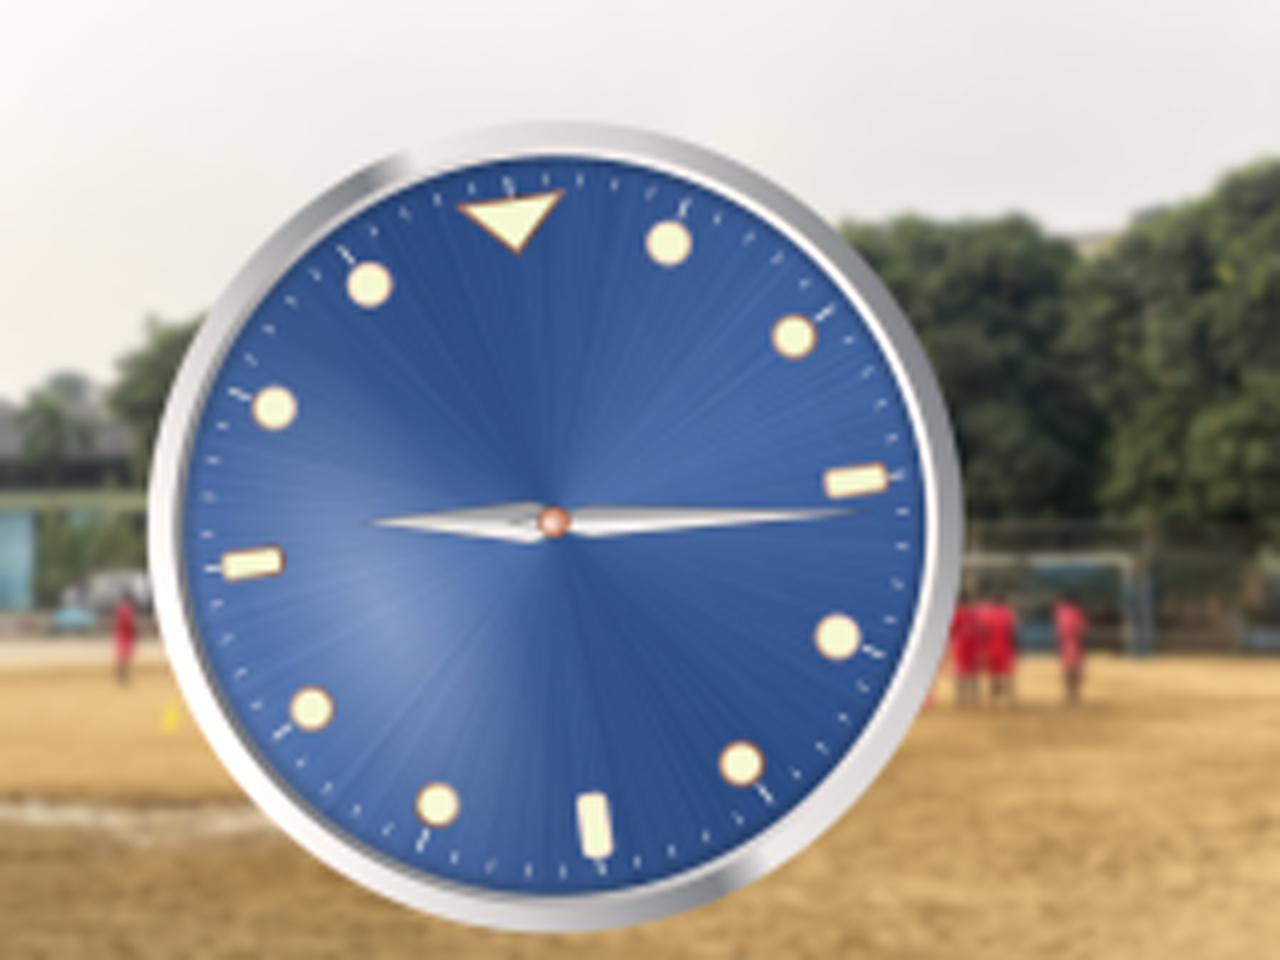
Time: **9:16**
